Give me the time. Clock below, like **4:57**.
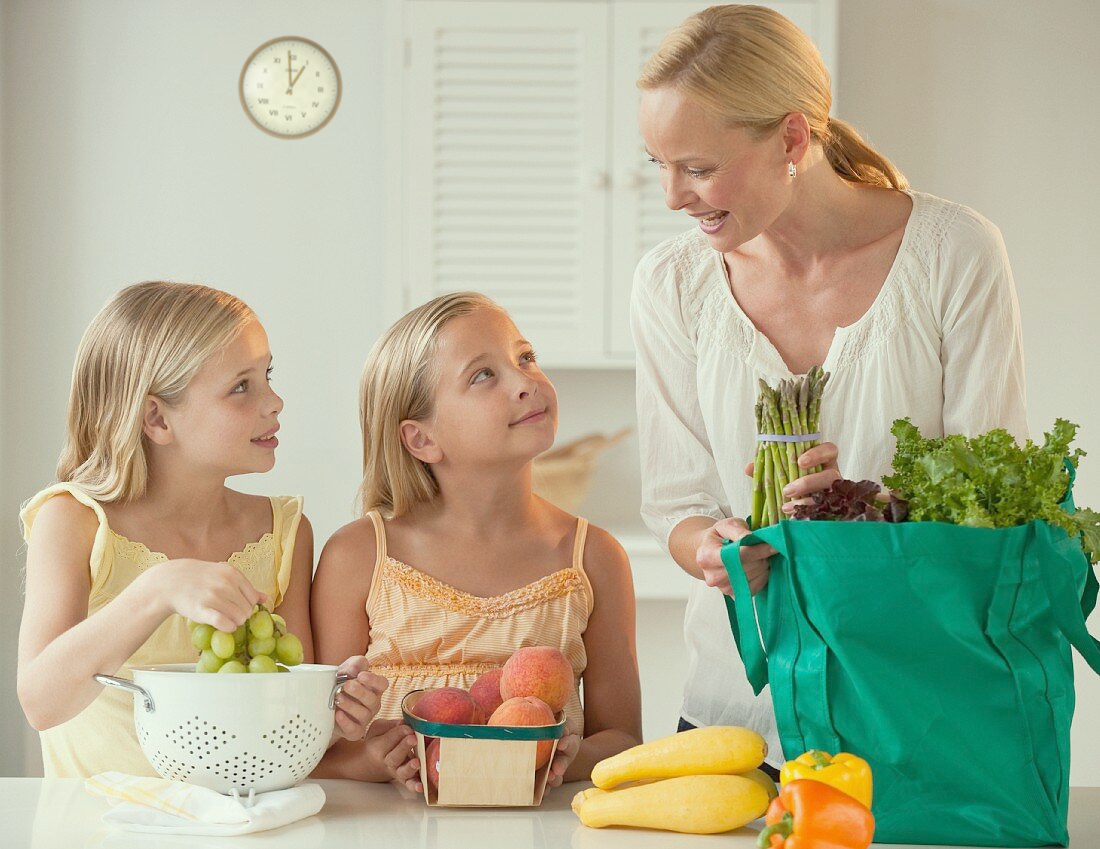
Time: **12:59**
